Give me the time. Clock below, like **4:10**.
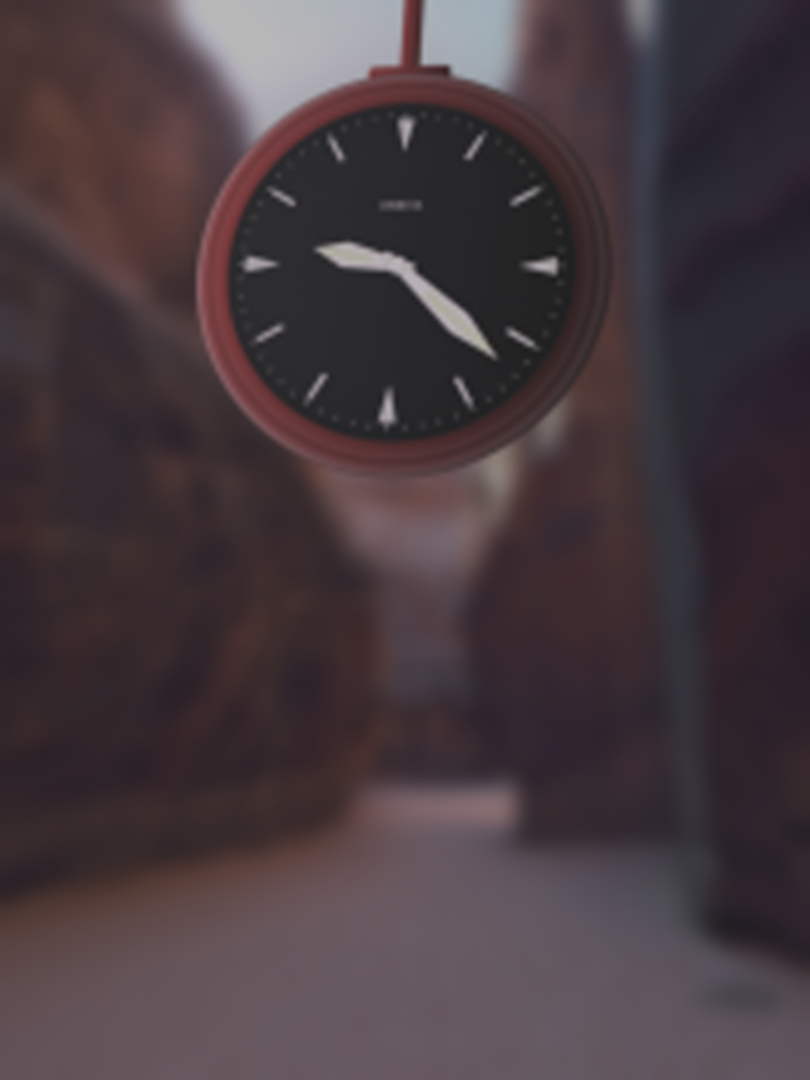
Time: **9:22**
